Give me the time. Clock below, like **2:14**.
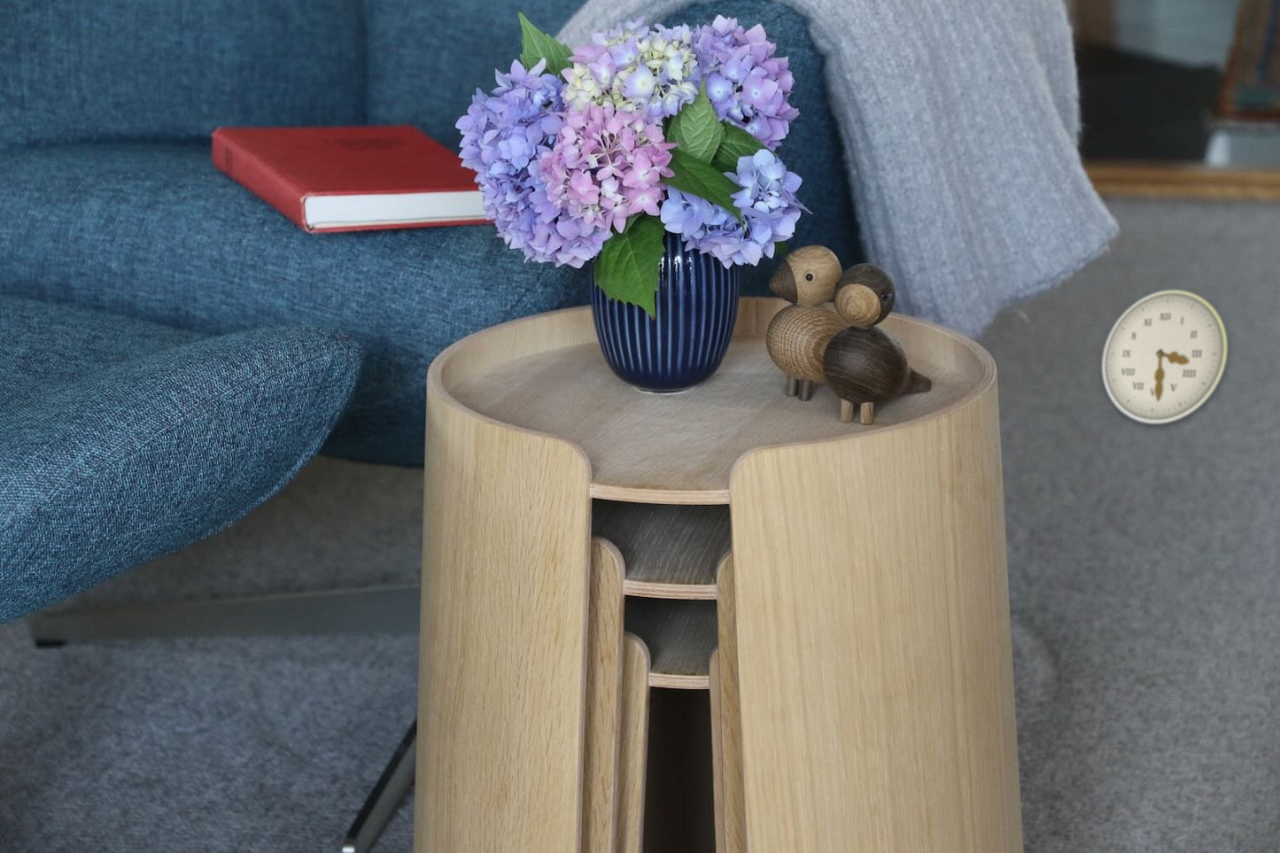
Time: **3:29**
